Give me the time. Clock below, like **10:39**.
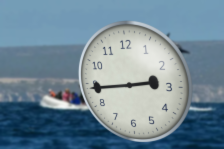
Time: **2:44**
